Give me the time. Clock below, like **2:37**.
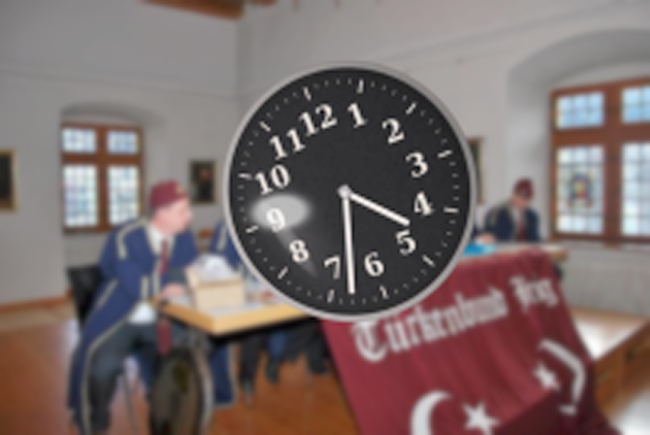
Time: **4:33**
